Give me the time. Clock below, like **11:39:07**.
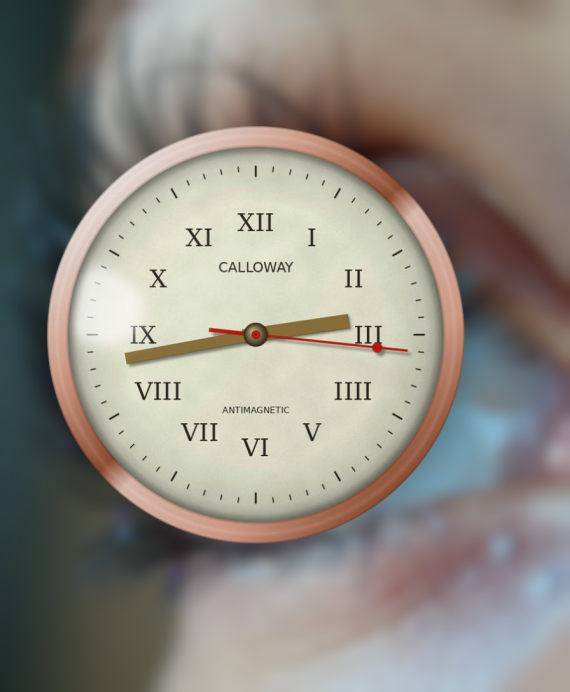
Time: **2:43:16**
